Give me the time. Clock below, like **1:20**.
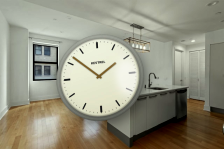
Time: **1:52**
